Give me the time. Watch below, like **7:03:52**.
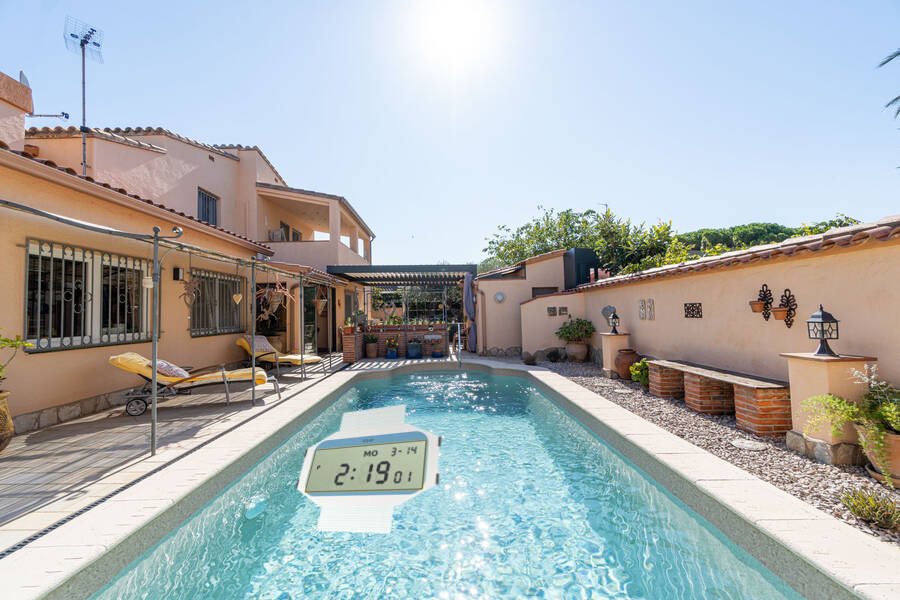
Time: **2:19:01**
